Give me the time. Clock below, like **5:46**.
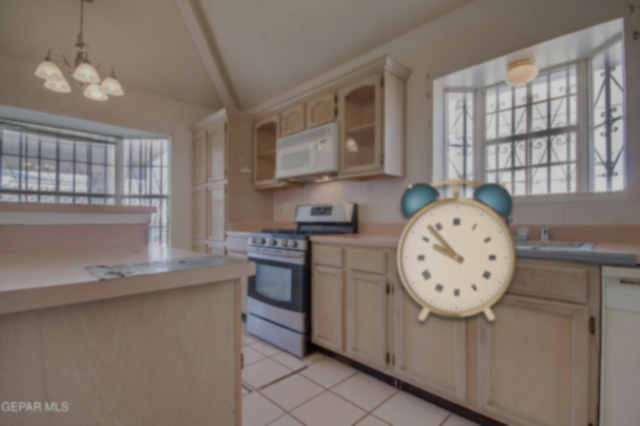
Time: **9:53**
